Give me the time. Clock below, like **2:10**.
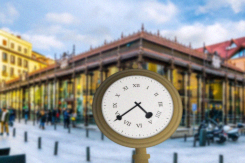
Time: **4:39**
